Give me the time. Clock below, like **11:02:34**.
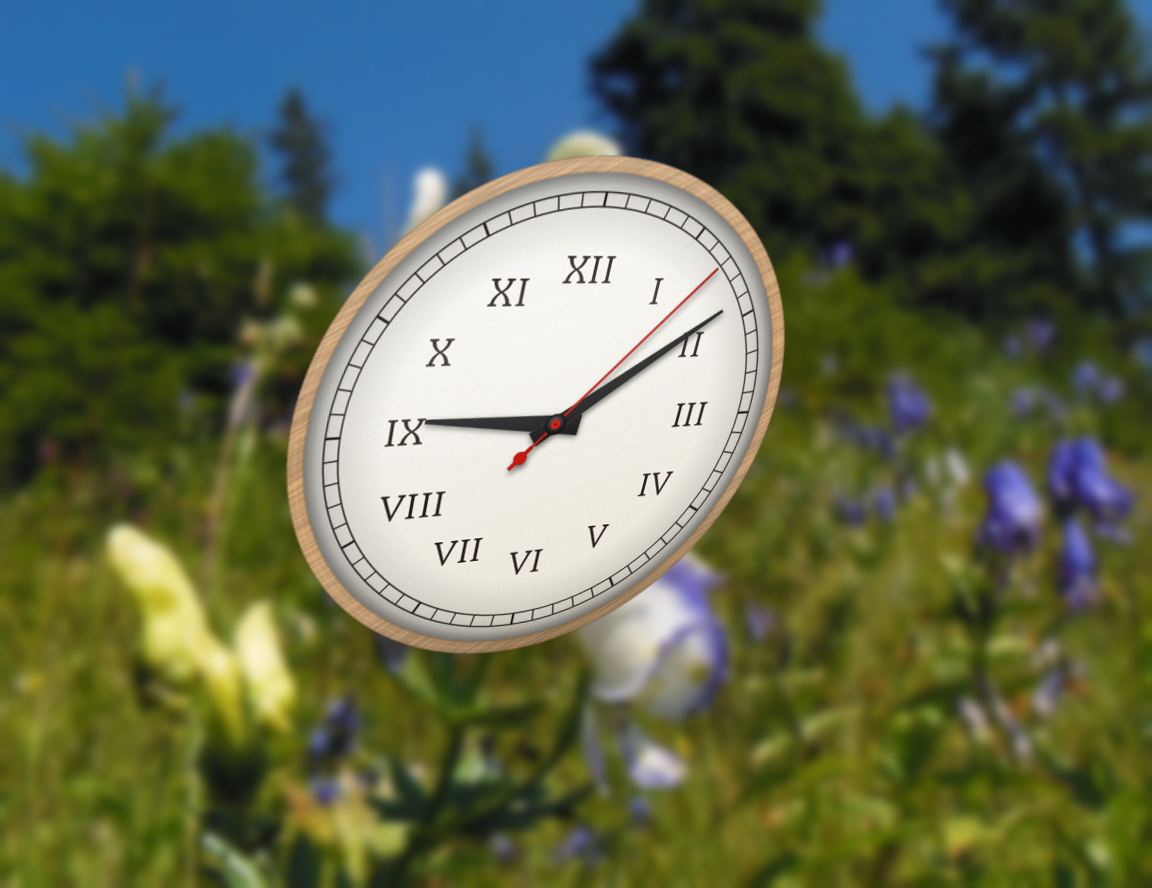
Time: **9:09:07**
